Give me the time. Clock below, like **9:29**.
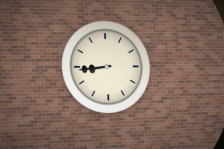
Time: **8:44**
